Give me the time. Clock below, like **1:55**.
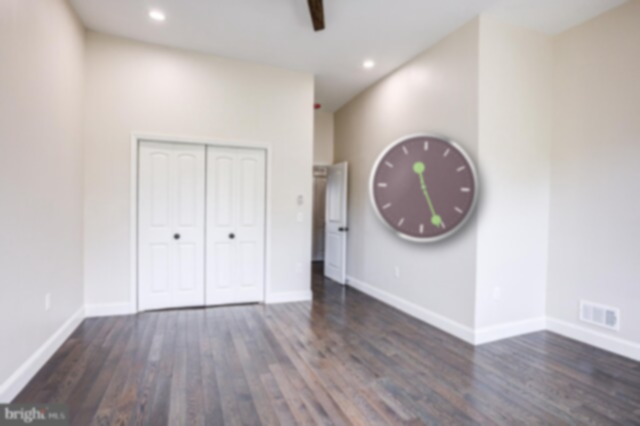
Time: **11:26**
